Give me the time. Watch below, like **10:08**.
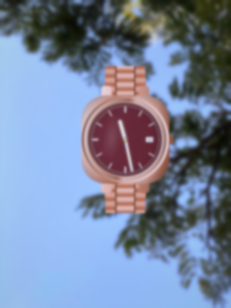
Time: **11:28**
